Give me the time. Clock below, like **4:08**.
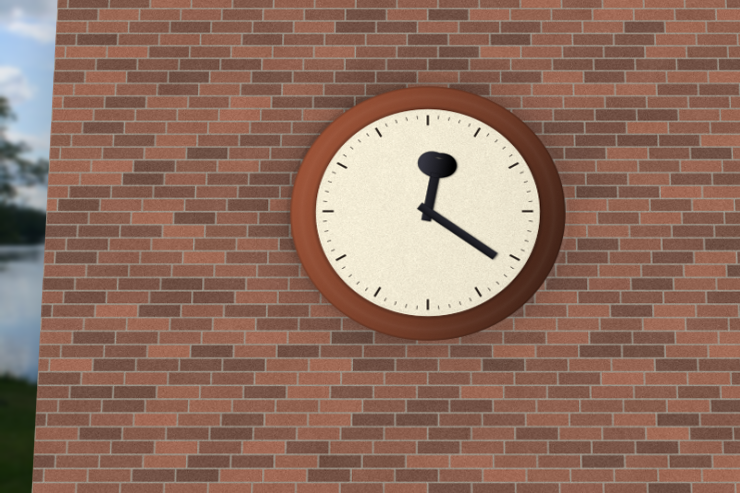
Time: **12:21**
